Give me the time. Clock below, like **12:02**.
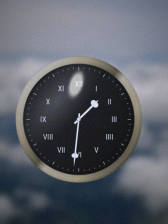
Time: **1:31**
